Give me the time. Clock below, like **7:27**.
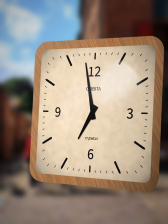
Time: **6:58**
